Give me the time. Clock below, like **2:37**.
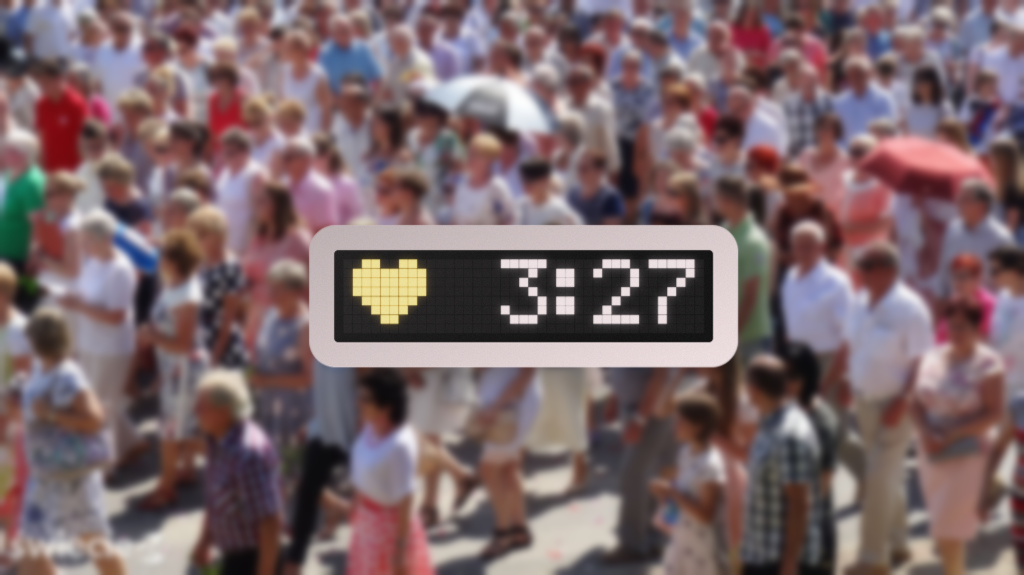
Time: **3:27**
